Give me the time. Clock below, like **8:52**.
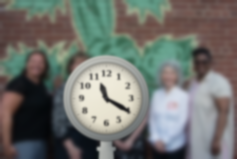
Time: **11:20**
